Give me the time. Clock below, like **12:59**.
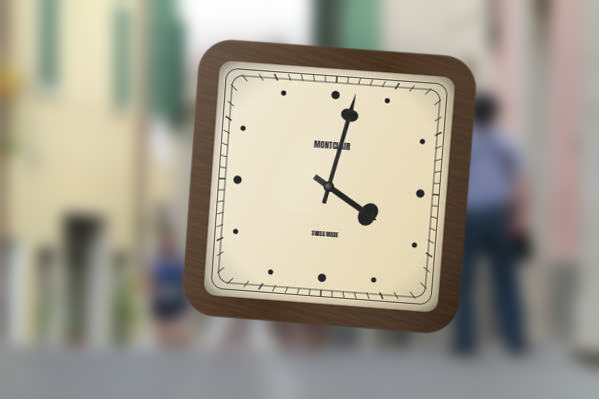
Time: **4:02**
